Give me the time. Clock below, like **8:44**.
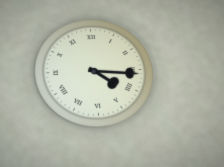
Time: **4:16**
